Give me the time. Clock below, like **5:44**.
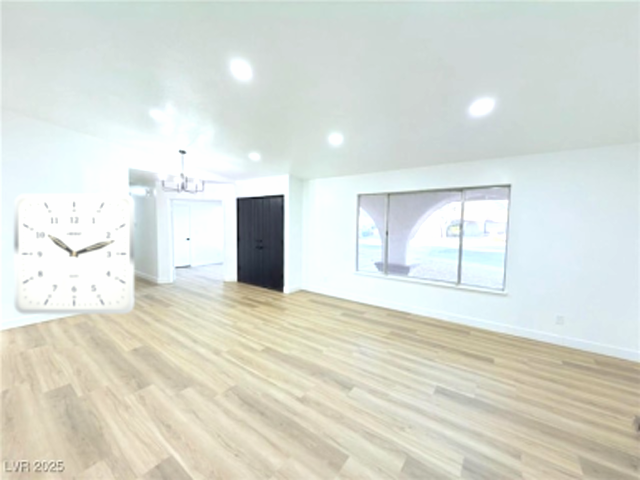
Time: **10:12**
